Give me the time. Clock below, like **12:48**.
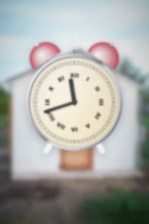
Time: **11:42**
